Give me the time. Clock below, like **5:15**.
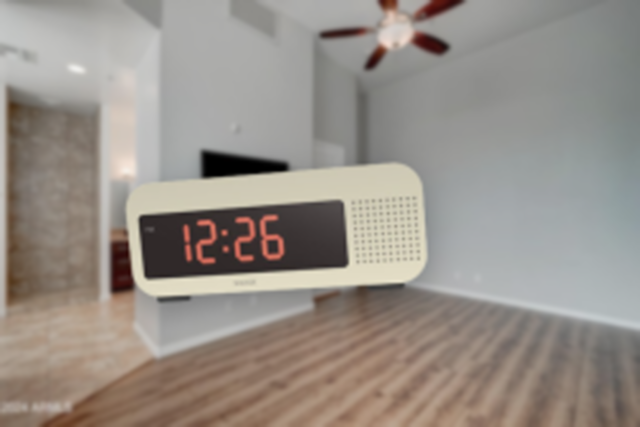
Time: **12:26**
